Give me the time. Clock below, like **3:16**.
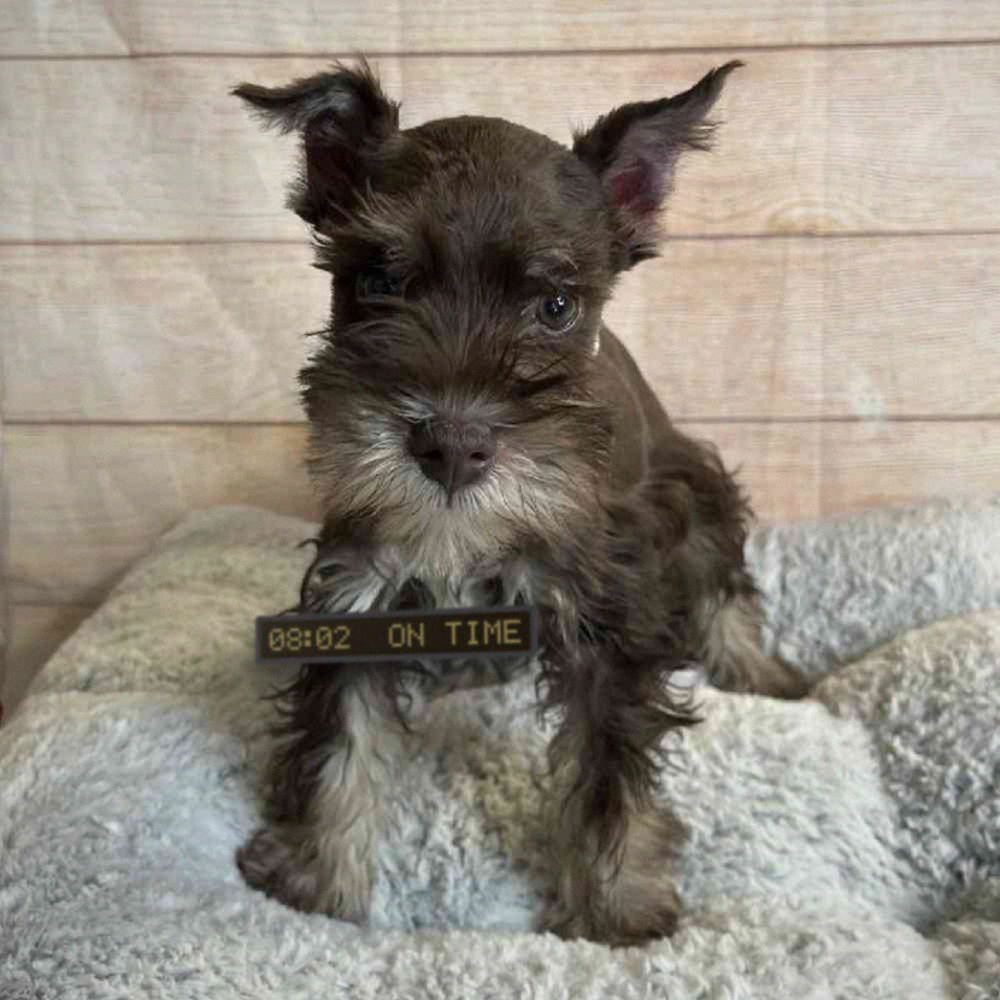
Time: **8:02**
